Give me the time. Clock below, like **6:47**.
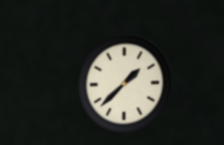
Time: **1:38**
